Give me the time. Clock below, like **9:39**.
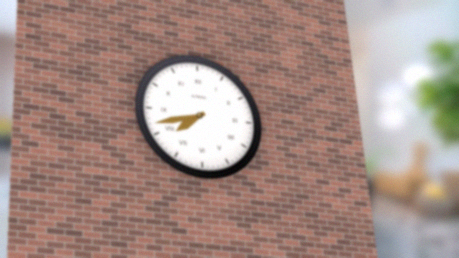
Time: **7:42**
